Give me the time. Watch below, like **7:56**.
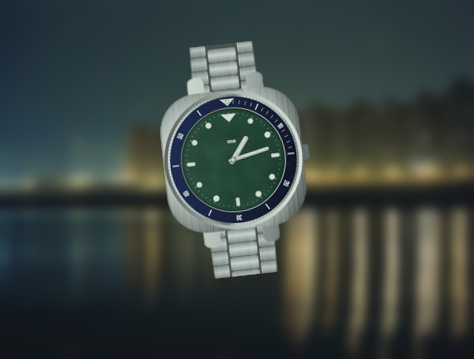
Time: **1:13**
